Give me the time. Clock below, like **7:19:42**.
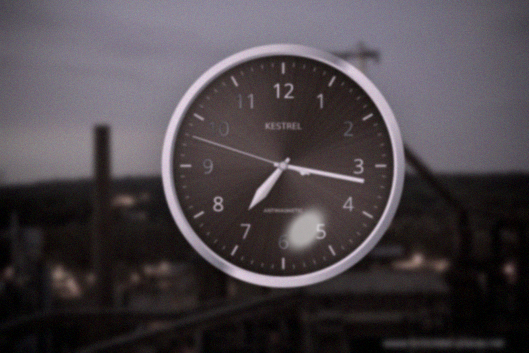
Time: **7:16:48**
